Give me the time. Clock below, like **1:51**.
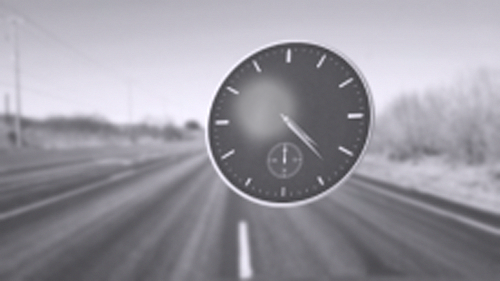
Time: **4:23**
